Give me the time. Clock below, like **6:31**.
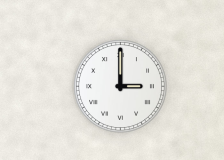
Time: **3:00**
